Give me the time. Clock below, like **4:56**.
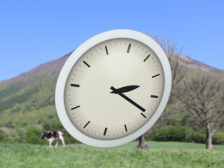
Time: **2:19**
